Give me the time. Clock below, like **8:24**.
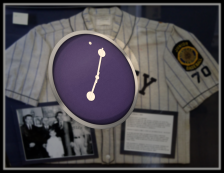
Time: **7:04**
